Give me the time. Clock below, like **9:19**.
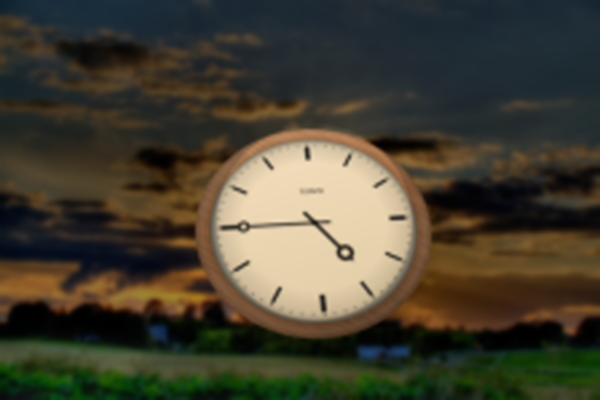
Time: **4:45**
